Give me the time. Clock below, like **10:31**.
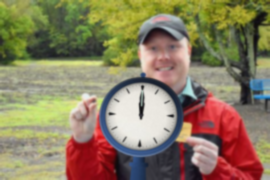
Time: **12:00**
